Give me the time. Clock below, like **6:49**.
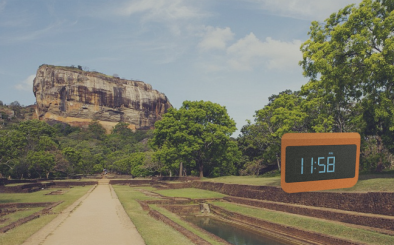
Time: **11:58**
